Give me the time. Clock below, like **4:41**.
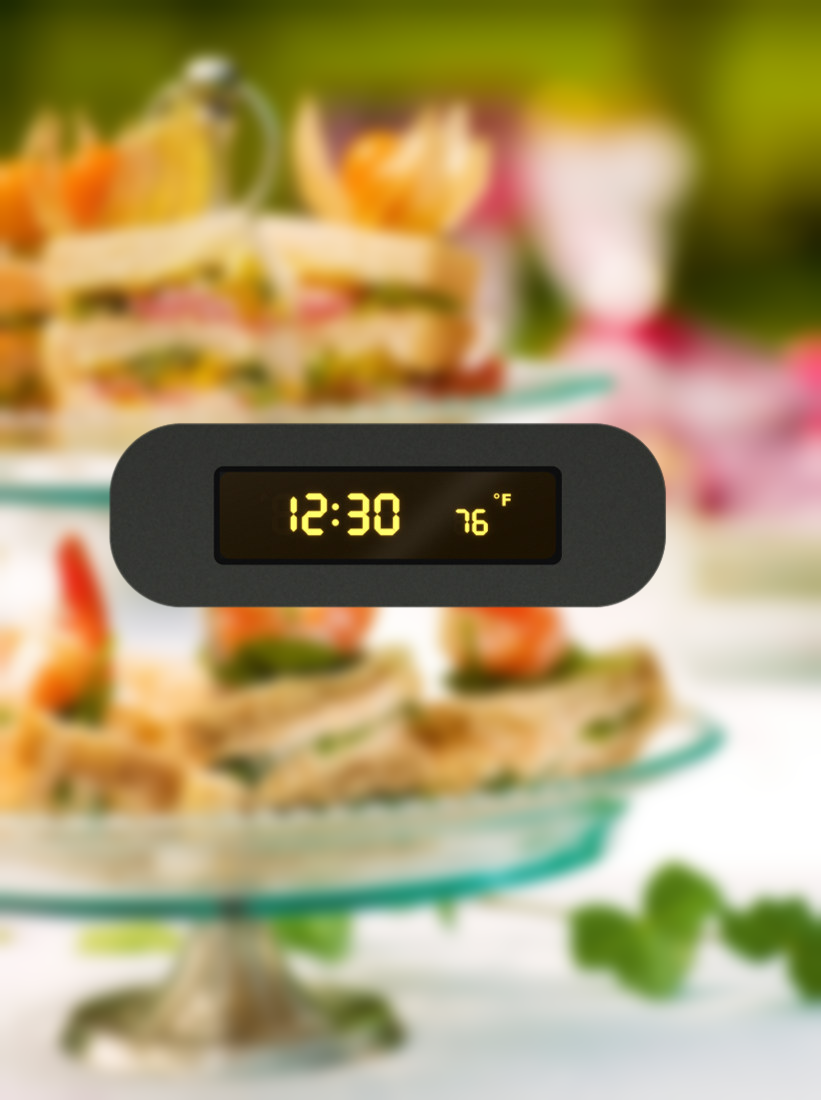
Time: **12:30**
